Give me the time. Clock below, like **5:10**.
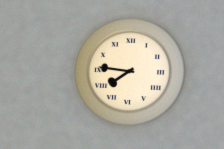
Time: **7:46**
